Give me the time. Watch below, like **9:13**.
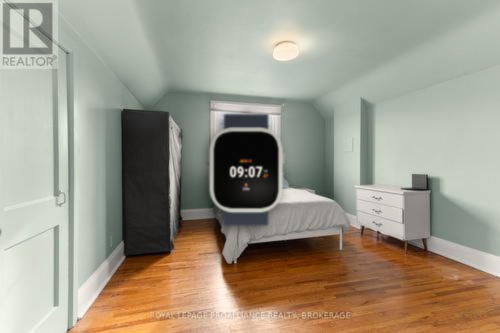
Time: **9:07**
